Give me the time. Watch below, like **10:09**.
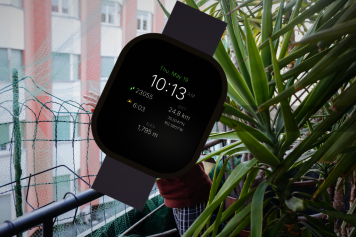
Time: **10:13**
